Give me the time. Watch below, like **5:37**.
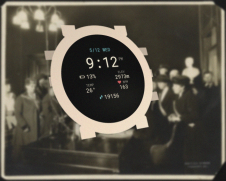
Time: **9:12**
